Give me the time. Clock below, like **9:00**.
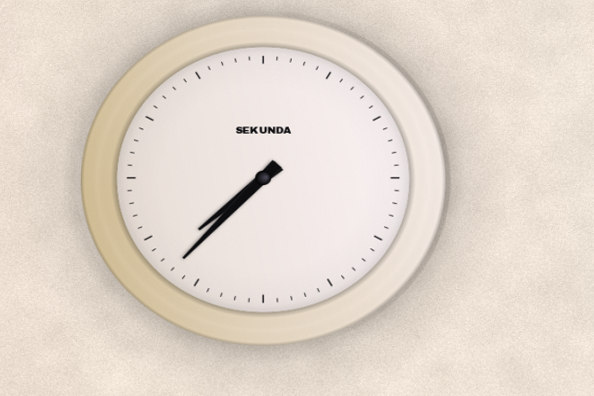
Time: **7:37**
